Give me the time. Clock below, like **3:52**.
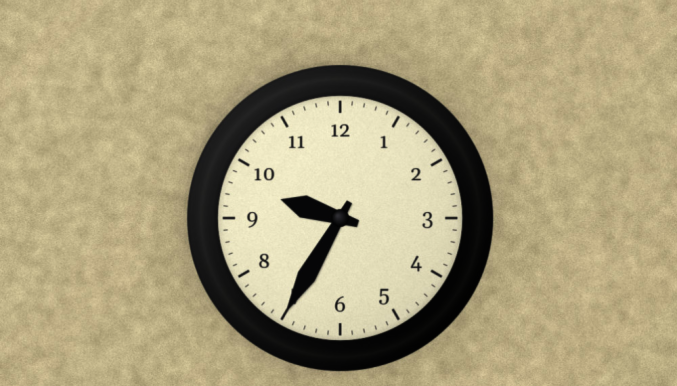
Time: **9:35**
